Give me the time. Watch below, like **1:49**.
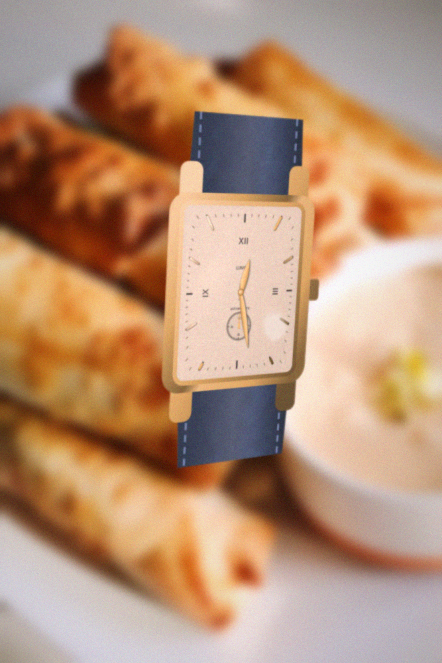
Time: **12:28**
